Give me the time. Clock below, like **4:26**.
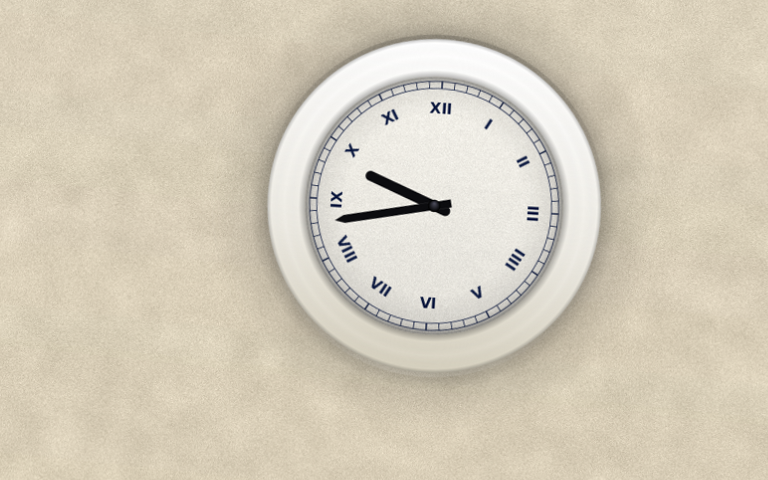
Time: **9:43**
